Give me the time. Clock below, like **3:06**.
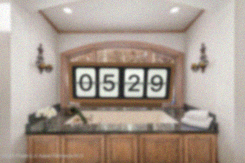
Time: **5:29**
